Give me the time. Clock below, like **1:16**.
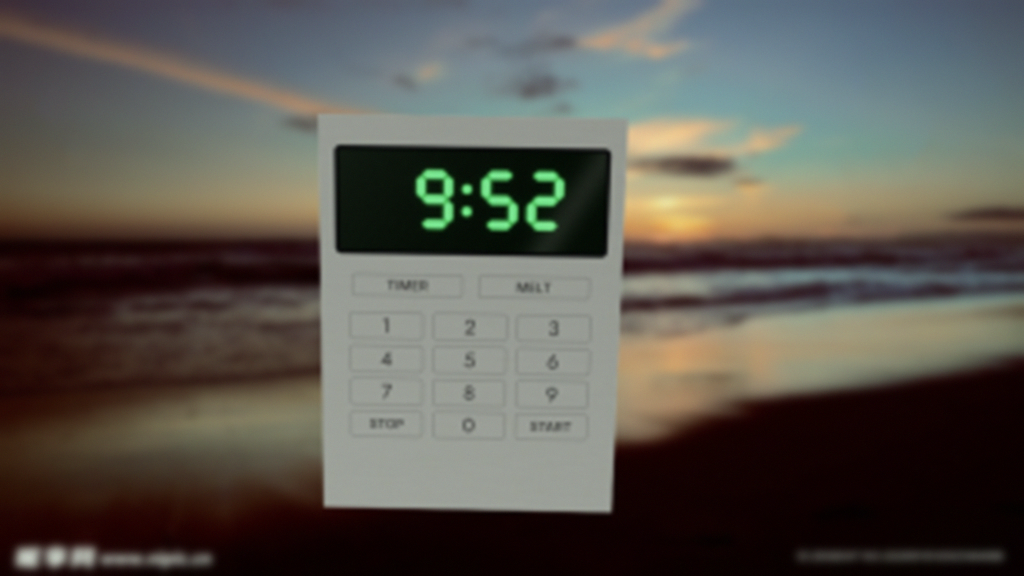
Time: **9:52**
